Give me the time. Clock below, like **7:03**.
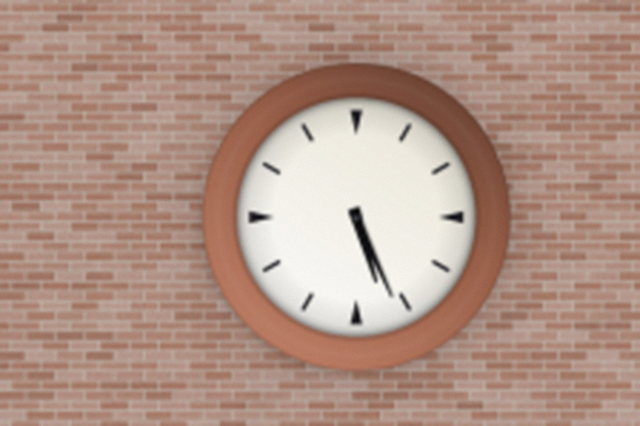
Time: **5:26**
